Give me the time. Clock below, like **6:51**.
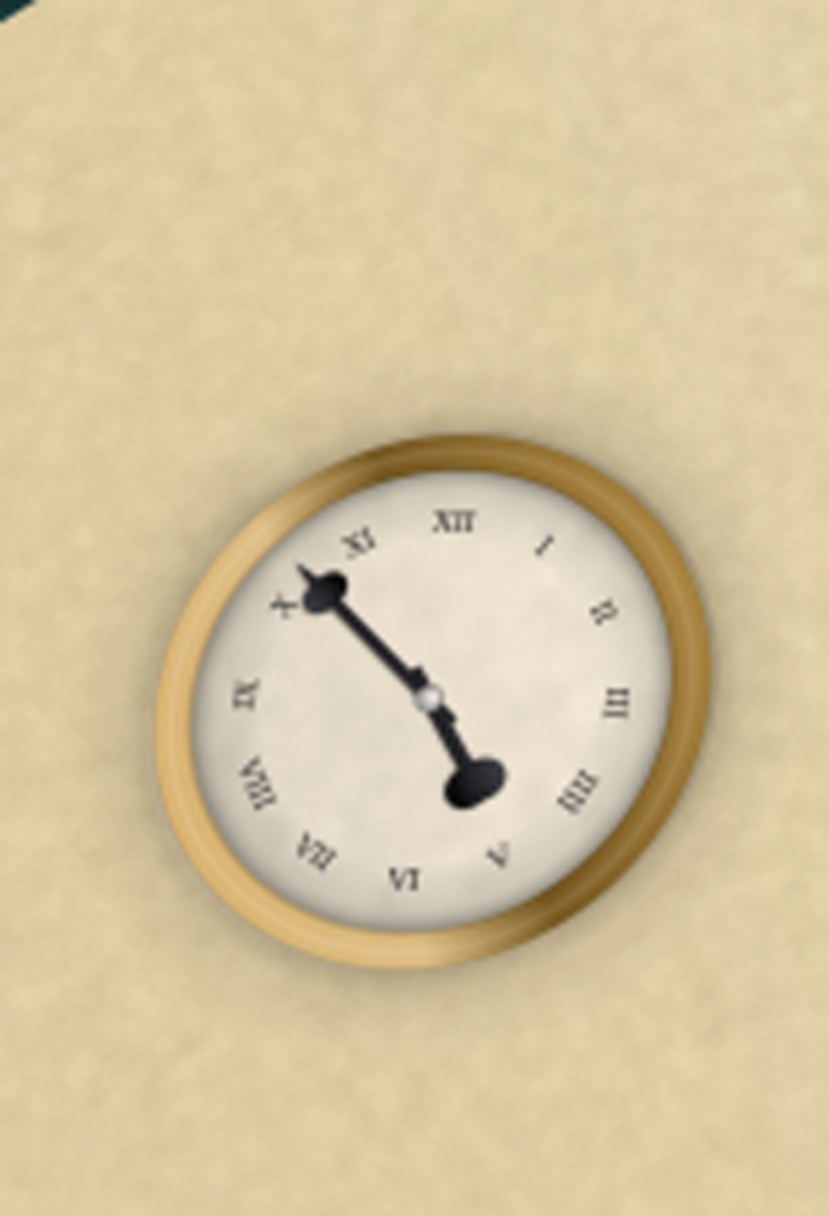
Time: **4:52**
